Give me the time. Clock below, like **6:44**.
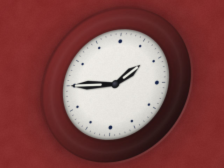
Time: **1:45**
